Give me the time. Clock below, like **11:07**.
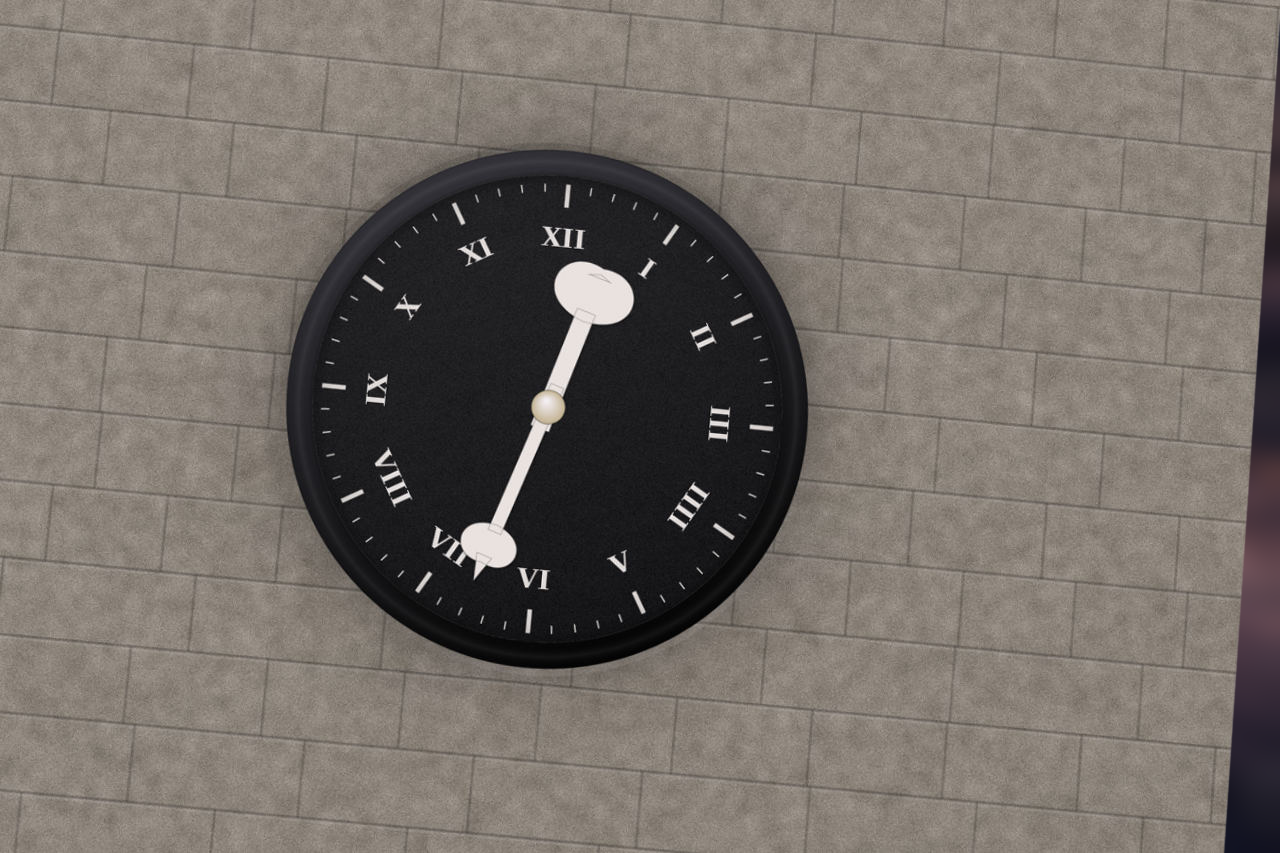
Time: **12:33**
